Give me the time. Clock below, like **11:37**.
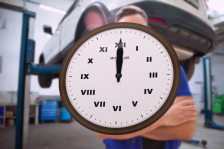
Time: **12:00**
